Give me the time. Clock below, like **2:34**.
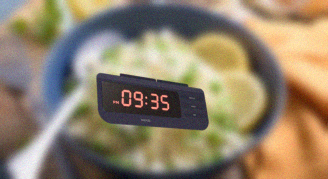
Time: **9:35**
